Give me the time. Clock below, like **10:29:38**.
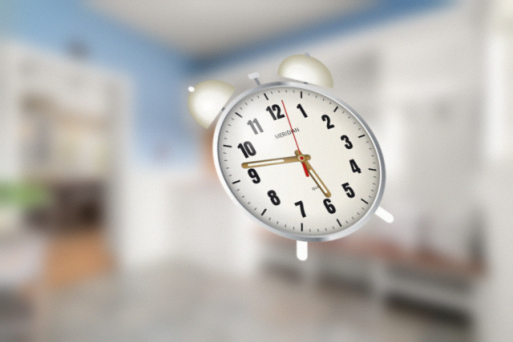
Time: **5:47:02**
